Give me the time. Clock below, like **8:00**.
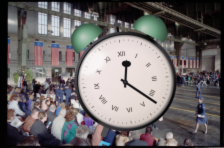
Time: **12:22**
